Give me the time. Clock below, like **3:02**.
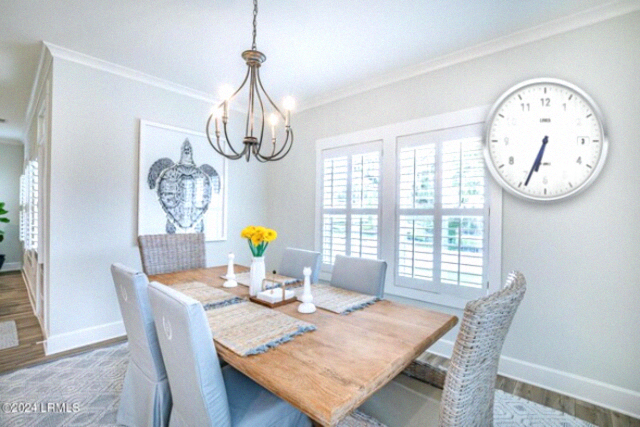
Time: **6:34**
